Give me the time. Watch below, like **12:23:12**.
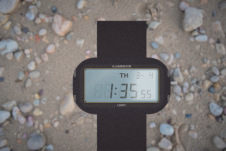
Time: **1:35:55**
